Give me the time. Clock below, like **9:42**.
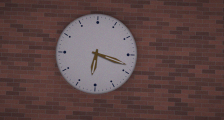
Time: **6:18**
